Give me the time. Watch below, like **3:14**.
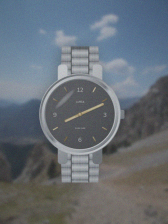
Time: **8:11**
